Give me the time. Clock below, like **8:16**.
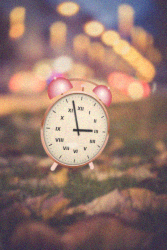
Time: **2:57**
